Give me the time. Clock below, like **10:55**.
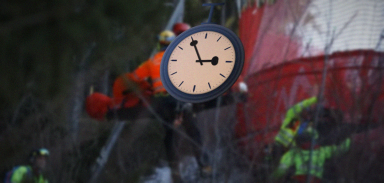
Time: **2:55**
